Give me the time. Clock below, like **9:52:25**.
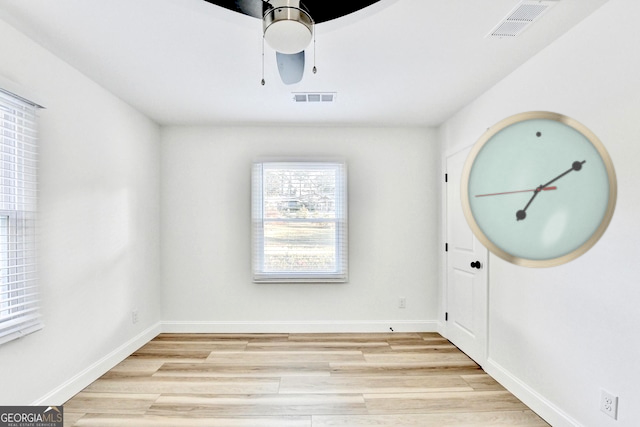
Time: **7:09:44**
